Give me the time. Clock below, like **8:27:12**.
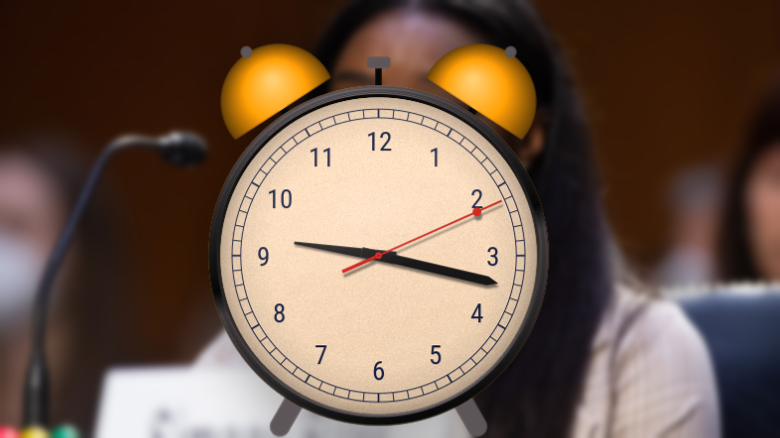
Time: **9:17:11**
